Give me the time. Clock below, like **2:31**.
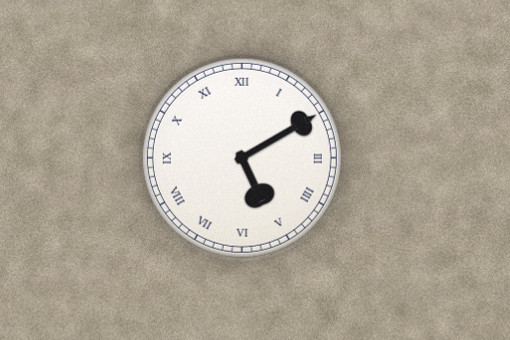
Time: **5:10**
